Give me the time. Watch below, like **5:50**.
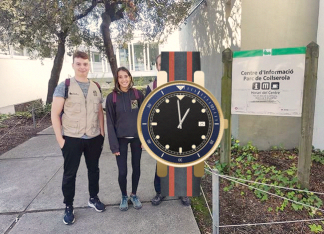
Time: **12:59**
